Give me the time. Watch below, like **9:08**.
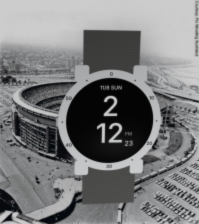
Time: **2:12**
